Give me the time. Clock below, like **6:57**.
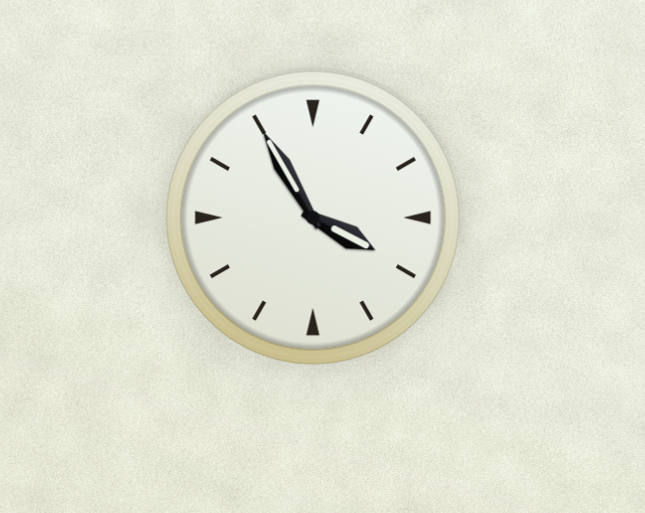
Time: **3:55**
